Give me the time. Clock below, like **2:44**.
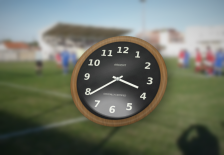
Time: **3:39**
